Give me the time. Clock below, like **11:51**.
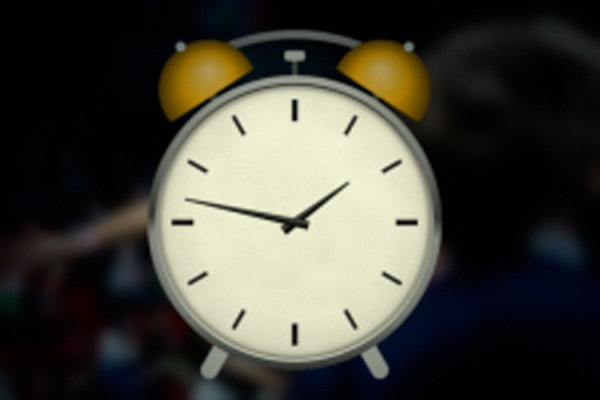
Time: **1:47**
